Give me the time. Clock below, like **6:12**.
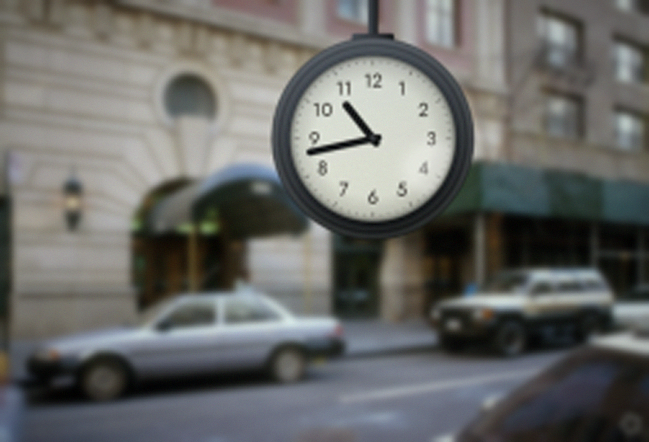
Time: **10:43**
